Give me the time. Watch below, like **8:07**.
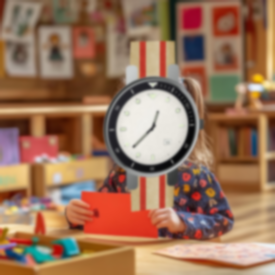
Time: **12:38**
